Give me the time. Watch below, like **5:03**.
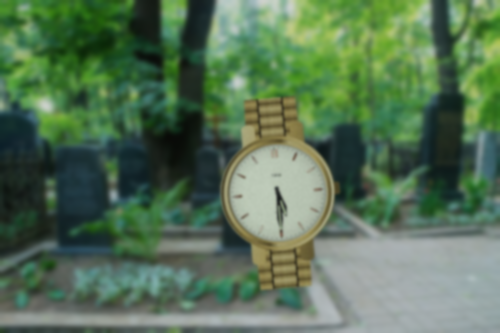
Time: **5:30**
